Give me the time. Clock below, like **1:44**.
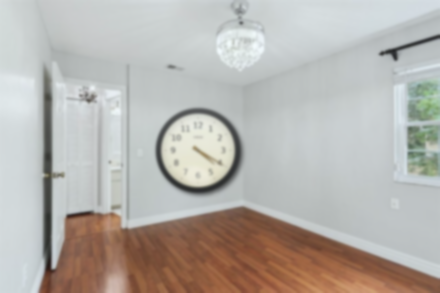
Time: **4:20**
